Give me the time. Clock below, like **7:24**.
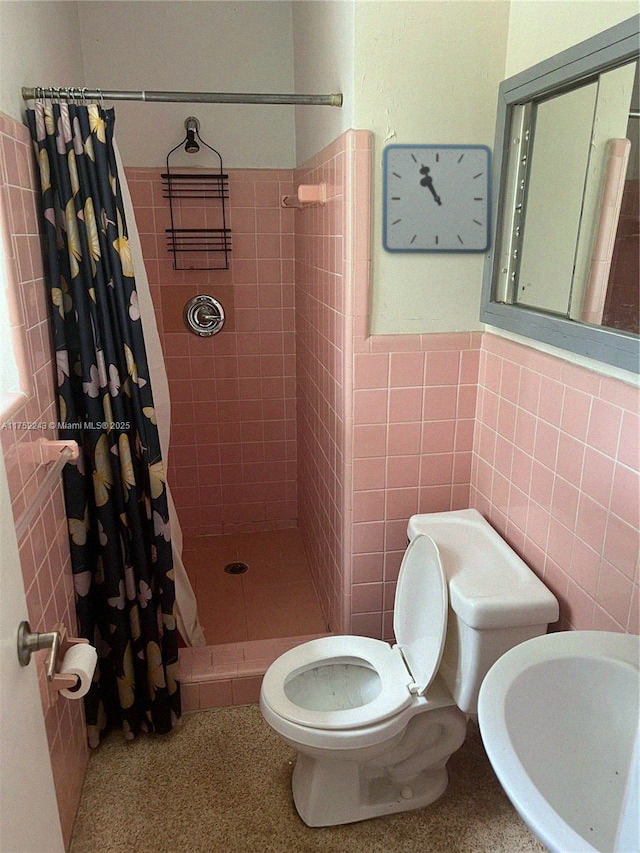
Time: **10:56**
